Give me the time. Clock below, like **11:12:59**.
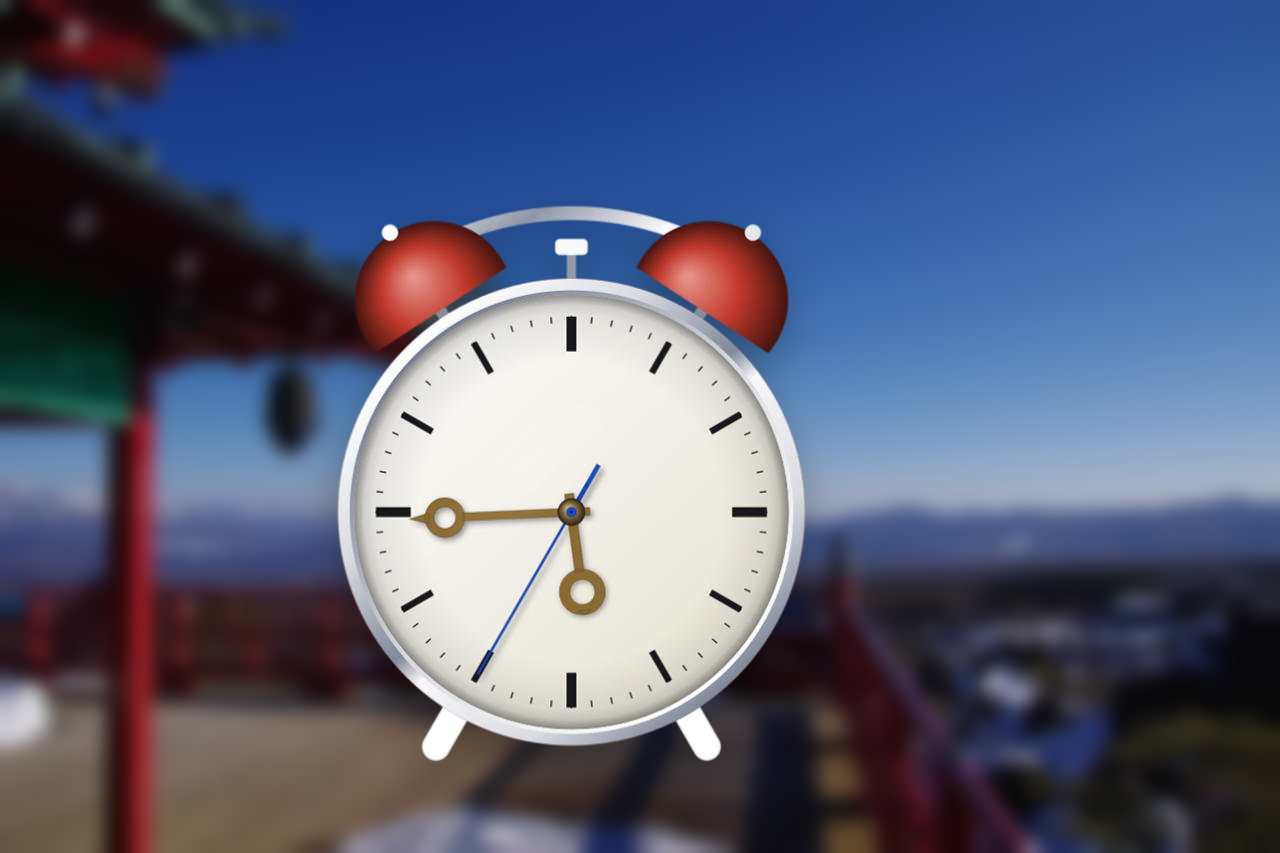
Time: **5:44:35**
